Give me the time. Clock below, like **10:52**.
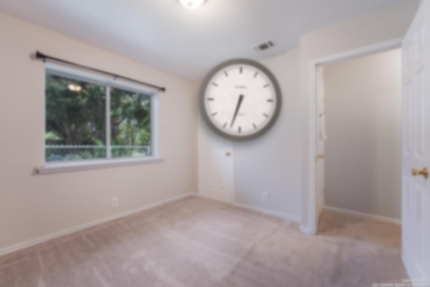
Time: **6:33**
